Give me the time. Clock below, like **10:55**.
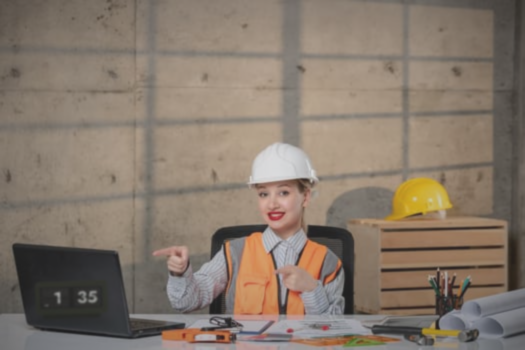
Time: **1:35**
